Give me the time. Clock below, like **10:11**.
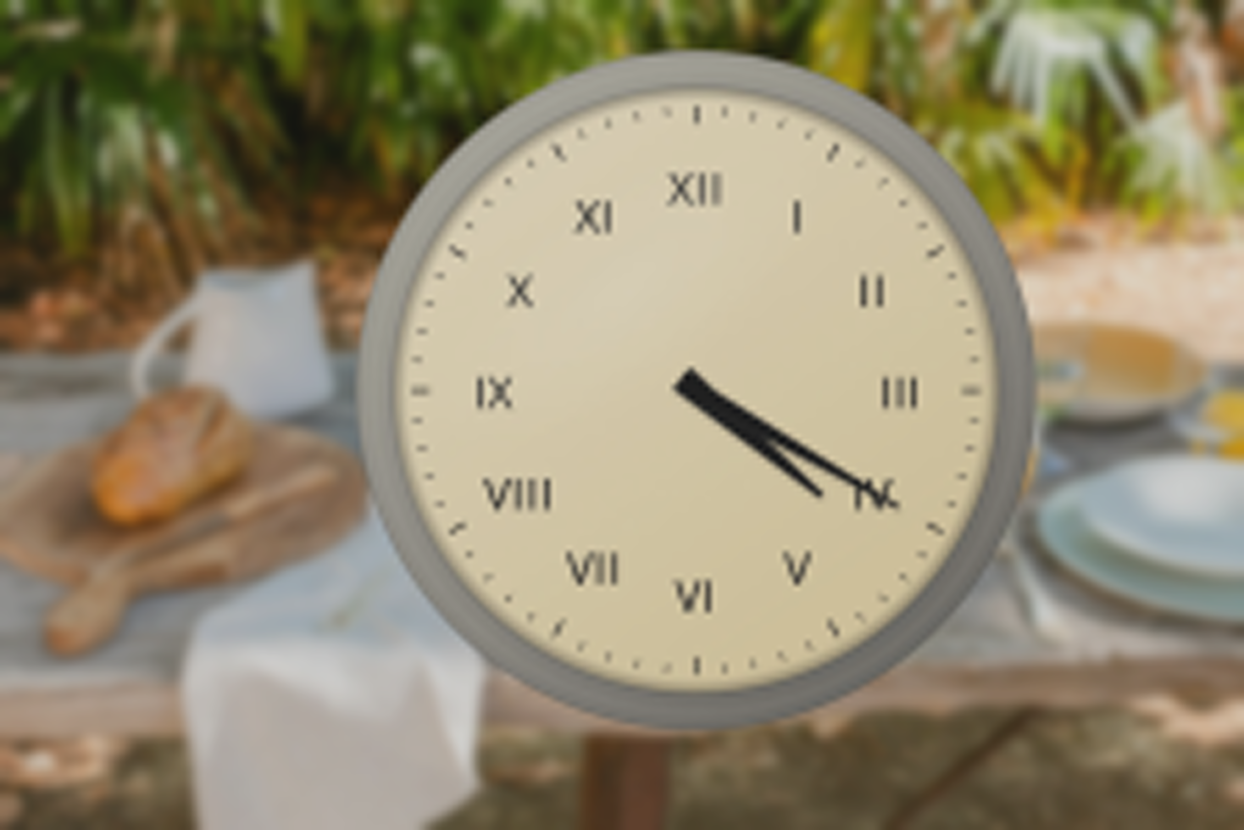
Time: **4:20**
